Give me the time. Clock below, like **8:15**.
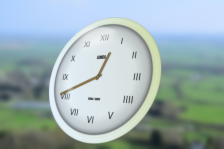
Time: **12:41**
